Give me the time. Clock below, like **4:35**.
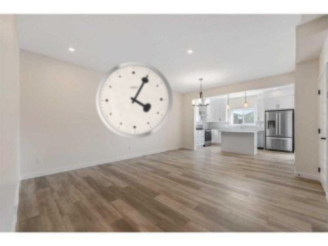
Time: **4:05**
